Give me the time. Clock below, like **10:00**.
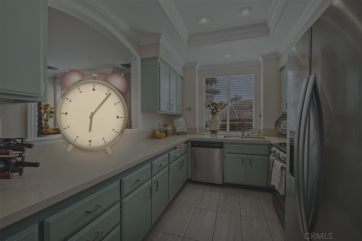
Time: **6:06**
